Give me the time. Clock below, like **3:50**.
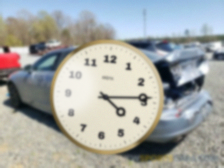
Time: **4:14**
